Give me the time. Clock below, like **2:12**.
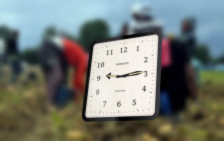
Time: **9:14**
